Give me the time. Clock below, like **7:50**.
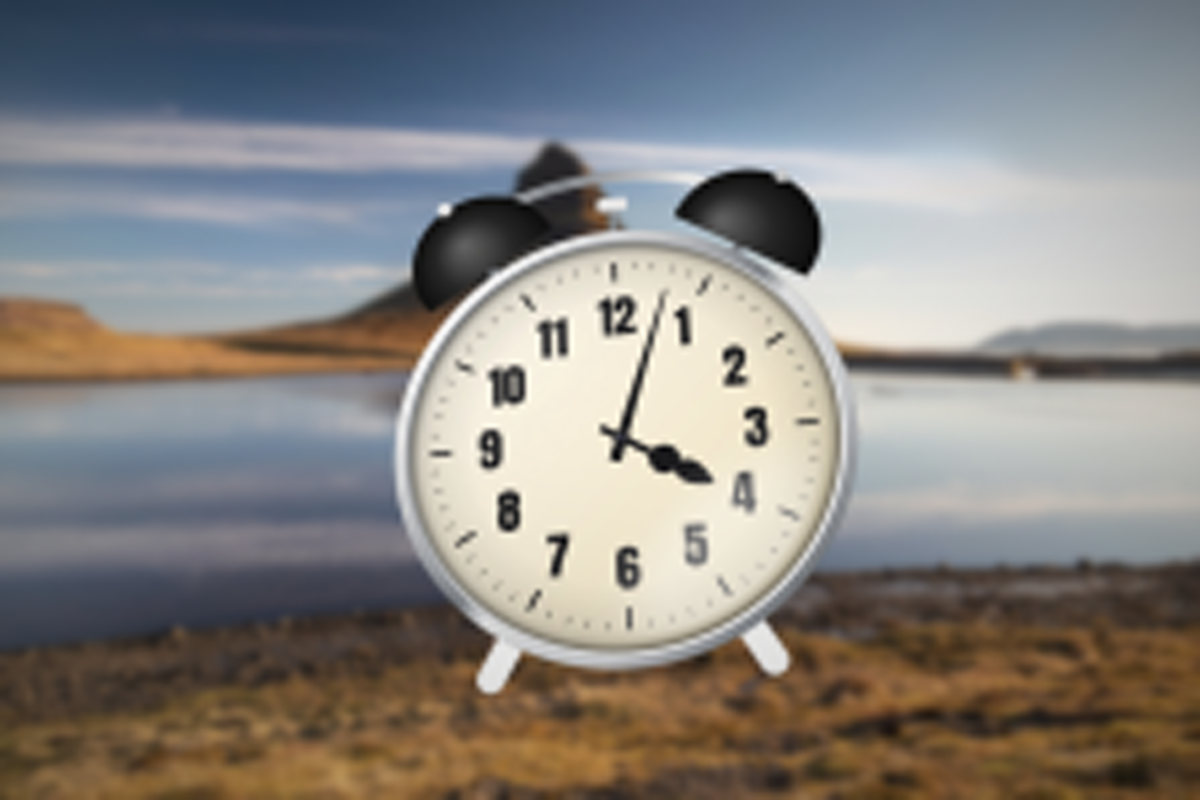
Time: **4:03**
